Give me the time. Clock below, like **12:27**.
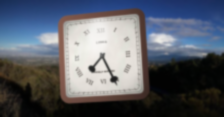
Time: **7:26**
